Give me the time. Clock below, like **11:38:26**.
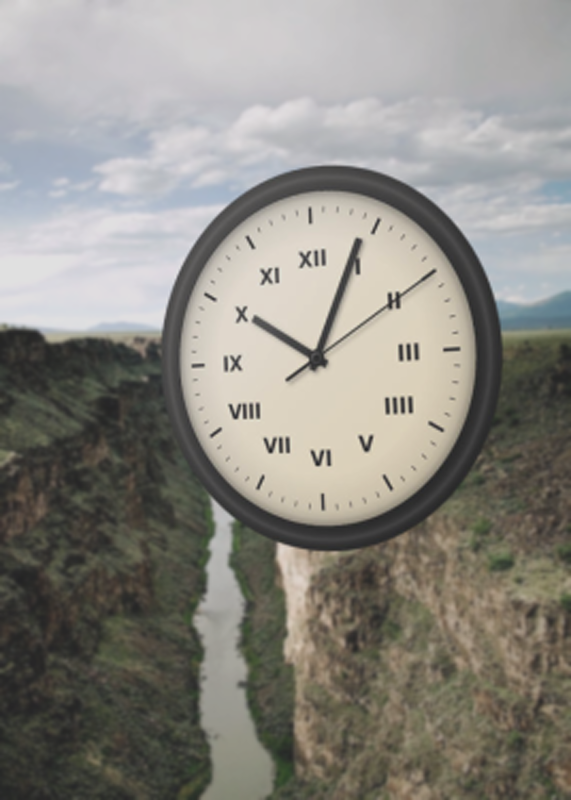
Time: **10:04:10**
